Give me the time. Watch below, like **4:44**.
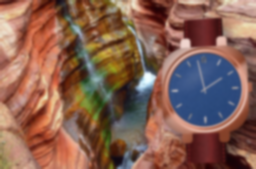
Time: **1:58**
